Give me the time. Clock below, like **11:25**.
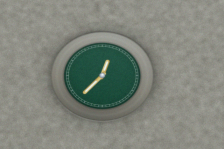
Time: **12:37**
